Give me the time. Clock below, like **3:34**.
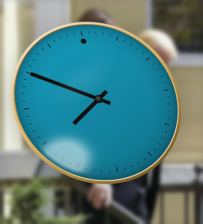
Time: **7:50**
